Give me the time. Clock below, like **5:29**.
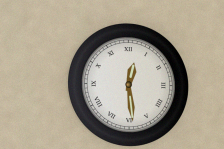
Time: **12:29**
